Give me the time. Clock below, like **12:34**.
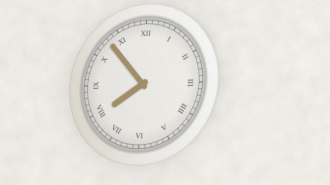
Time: **7:53**
